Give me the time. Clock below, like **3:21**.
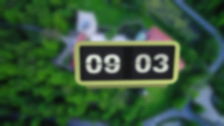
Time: **9:03**
